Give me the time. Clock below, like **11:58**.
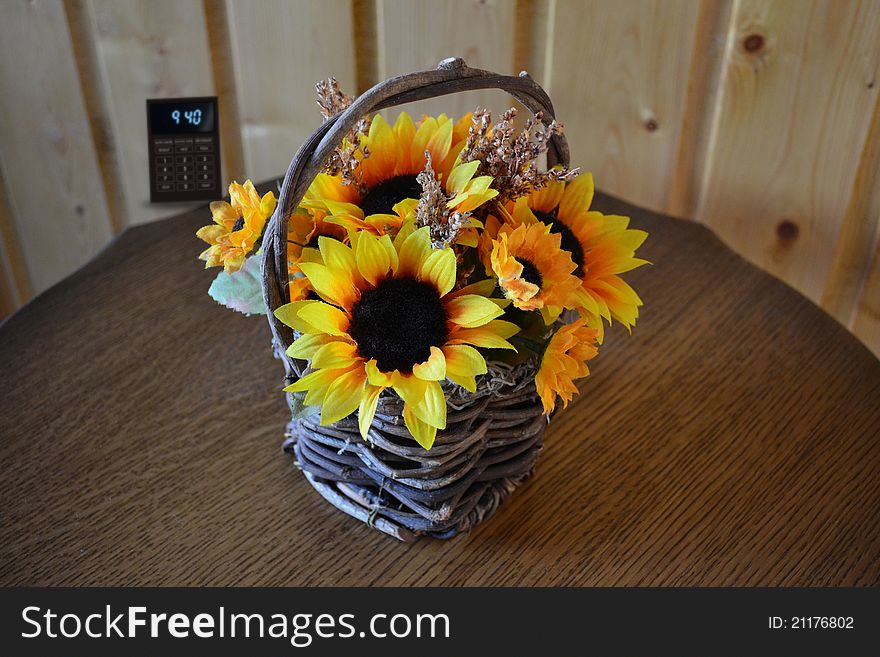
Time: **9:40**
